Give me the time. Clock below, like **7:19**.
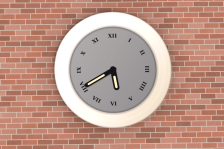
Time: **5:40**
